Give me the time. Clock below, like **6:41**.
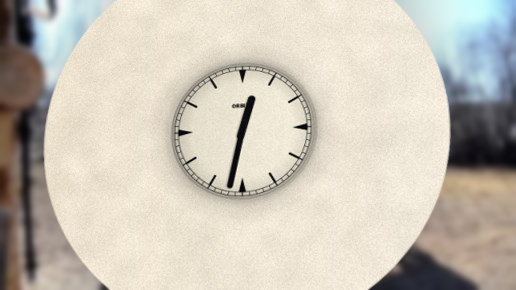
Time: **12:32**
